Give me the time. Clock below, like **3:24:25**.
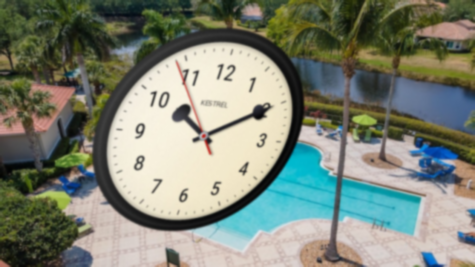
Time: **10:09:54**
